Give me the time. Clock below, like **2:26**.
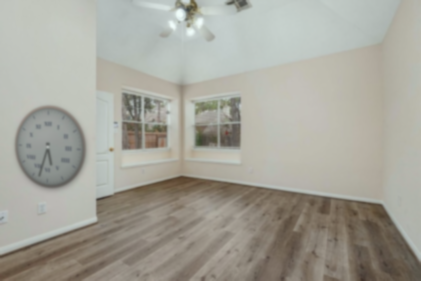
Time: **5:33**
